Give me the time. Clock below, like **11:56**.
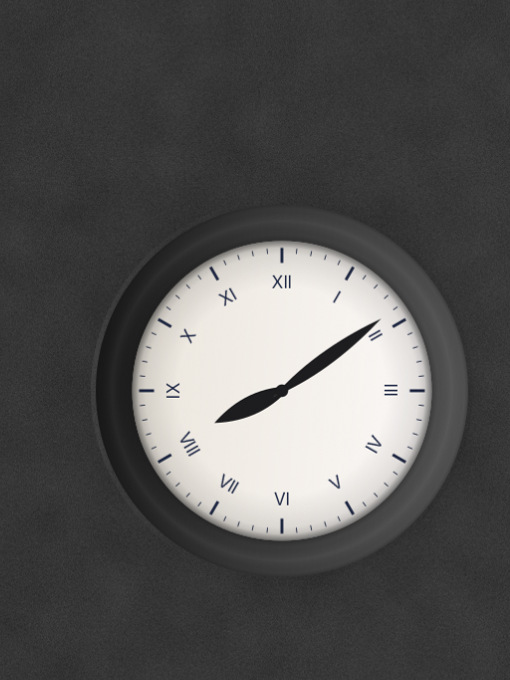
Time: **8:09**
